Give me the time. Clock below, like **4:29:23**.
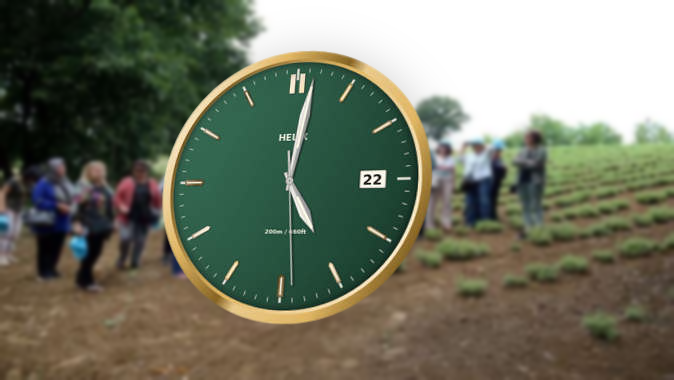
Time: **5:01:29**
